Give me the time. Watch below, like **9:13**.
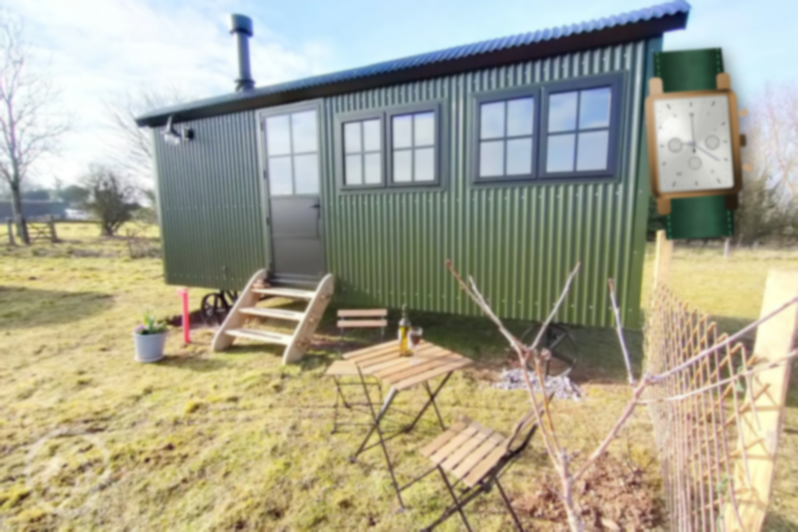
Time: **9:21**
